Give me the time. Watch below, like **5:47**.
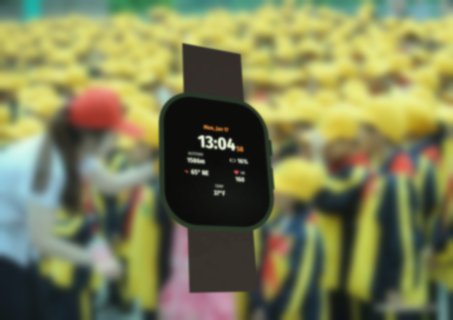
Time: **13:04**
